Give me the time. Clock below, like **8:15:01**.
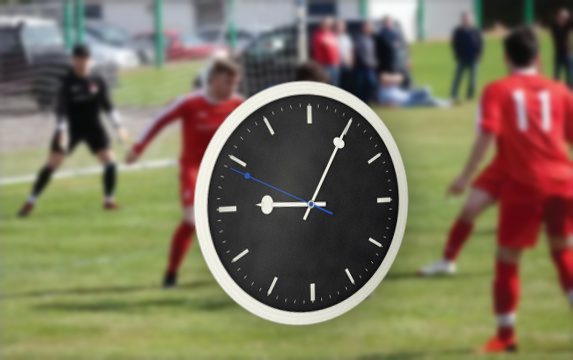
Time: **9:04:49**
